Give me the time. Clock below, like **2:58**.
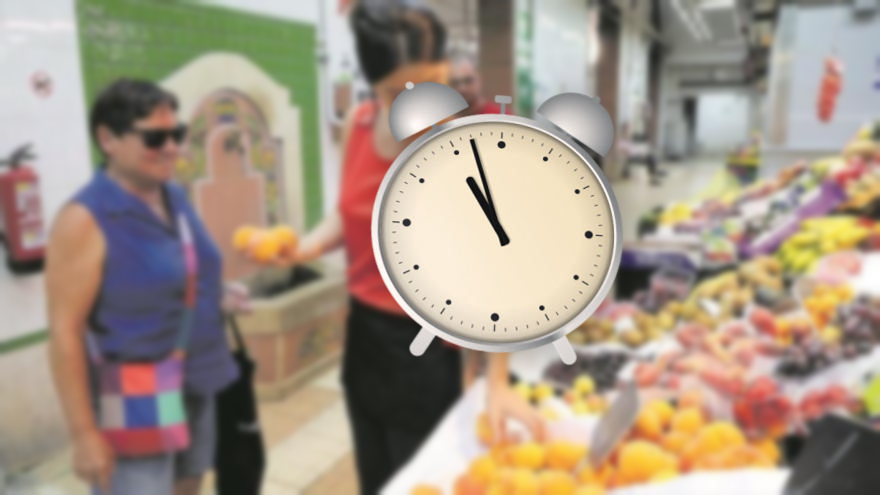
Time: **10:57**
